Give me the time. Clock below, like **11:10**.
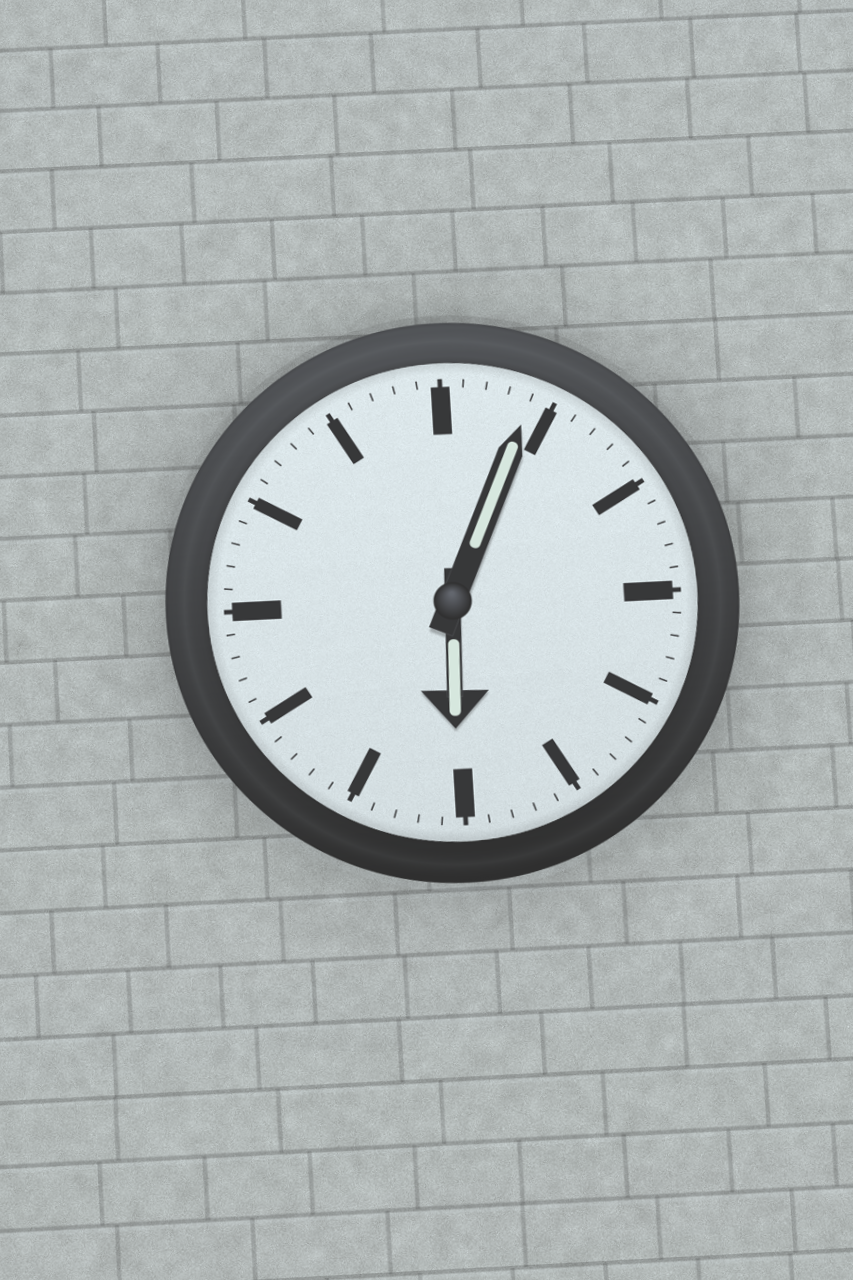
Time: **6:04**
